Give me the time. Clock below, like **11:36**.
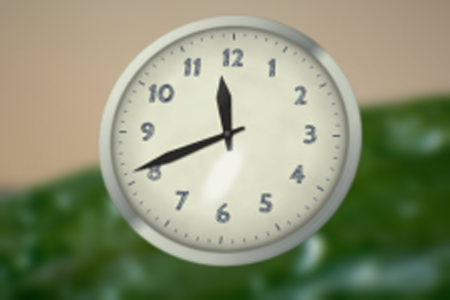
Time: **11:41**
